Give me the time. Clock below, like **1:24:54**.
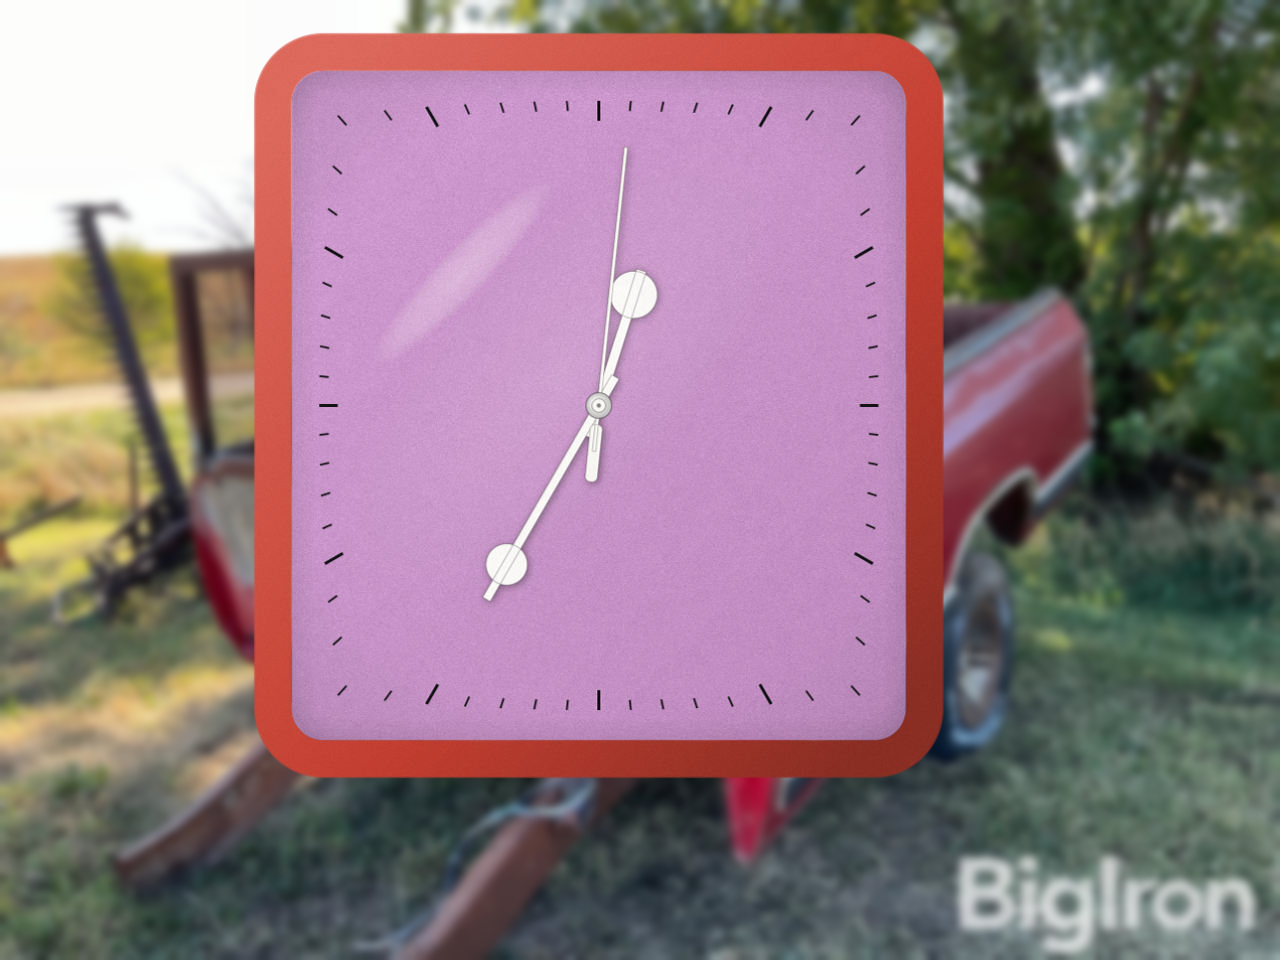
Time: **12:35:01**
